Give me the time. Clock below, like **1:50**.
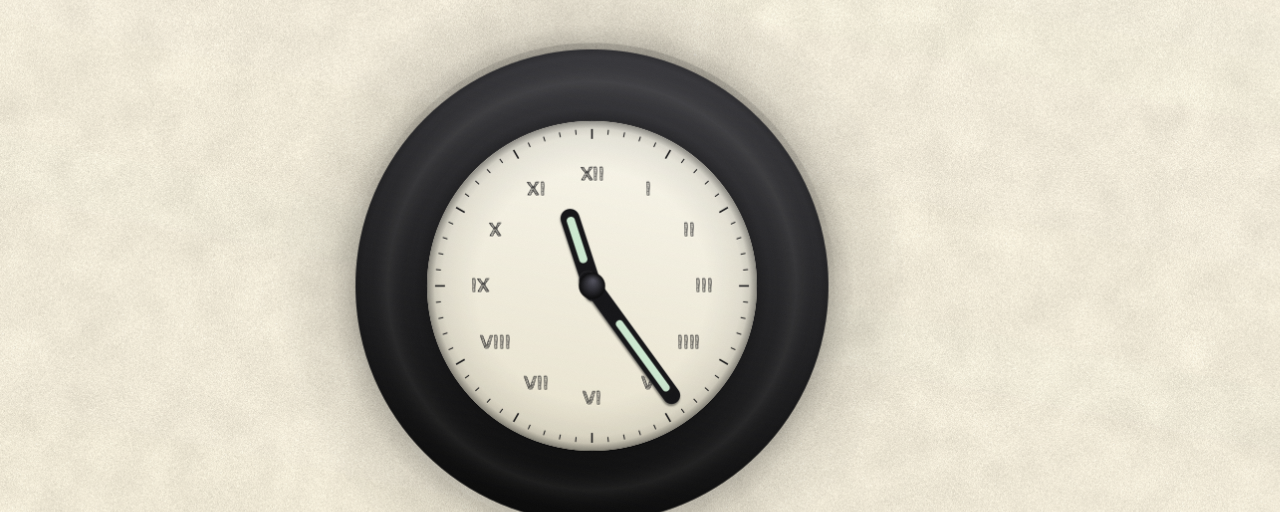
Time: **11:24**
